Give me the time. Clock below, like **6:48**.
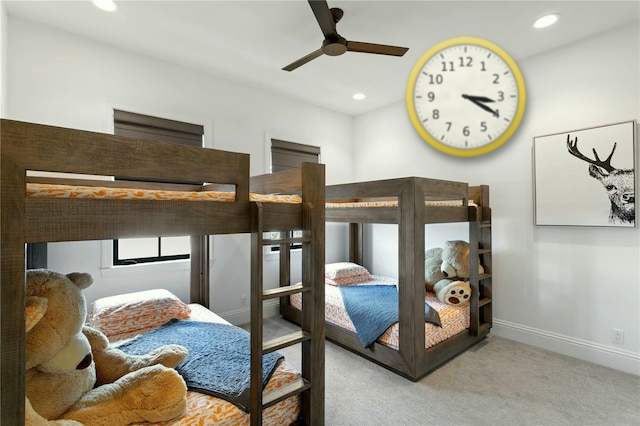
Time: **3:20**
